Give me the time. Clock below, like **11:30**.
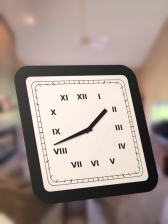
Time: **1:42**
